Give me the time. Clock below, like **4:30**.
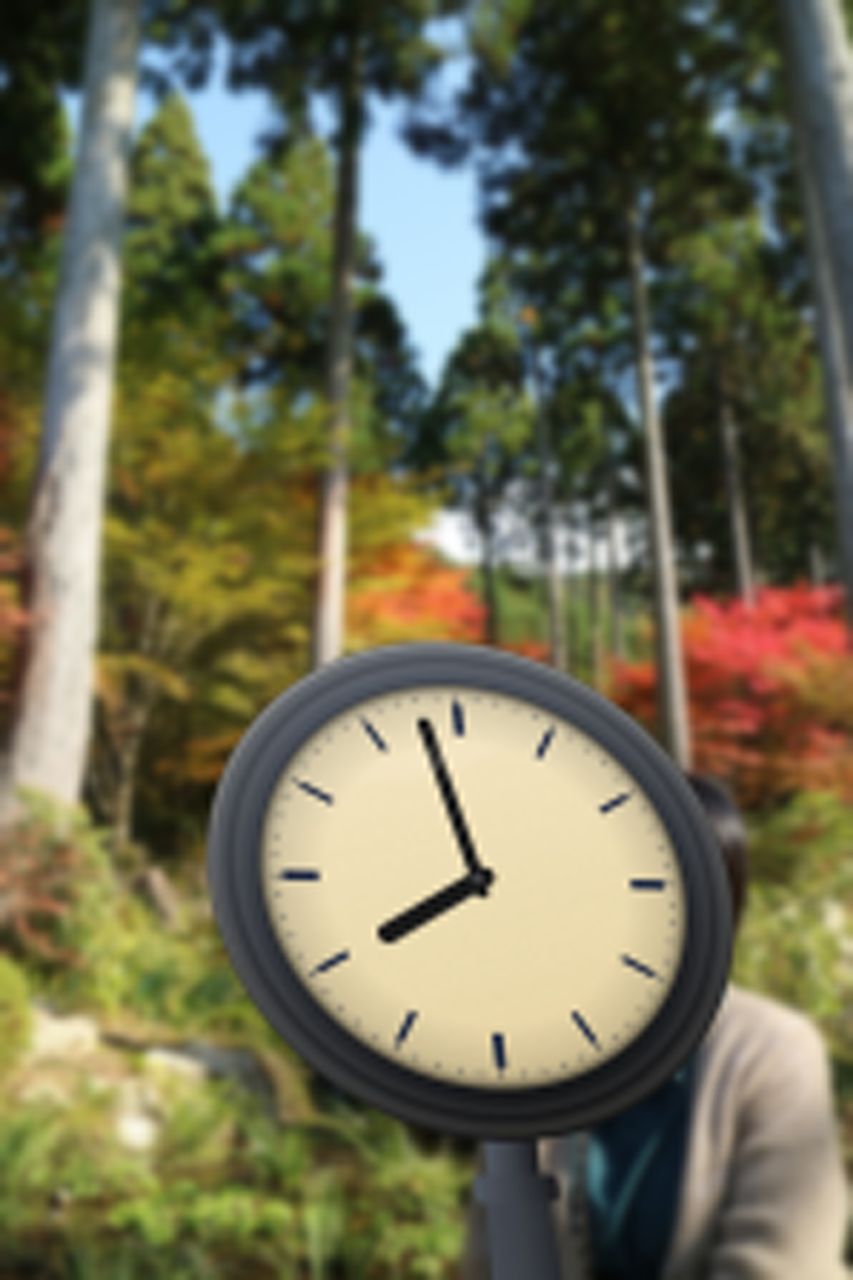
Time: **7:58**
